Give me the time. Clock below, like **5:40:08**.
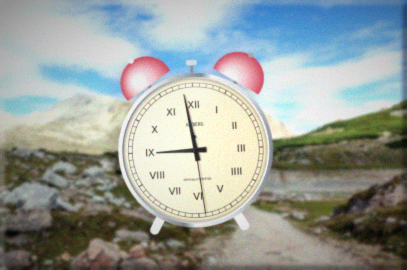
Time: **8:58:29**
